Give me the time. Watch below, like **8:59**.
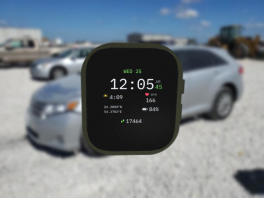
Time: **12:05**
